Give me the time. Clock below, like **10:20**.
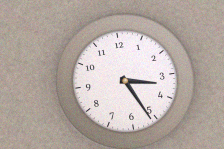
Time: **3:26**
